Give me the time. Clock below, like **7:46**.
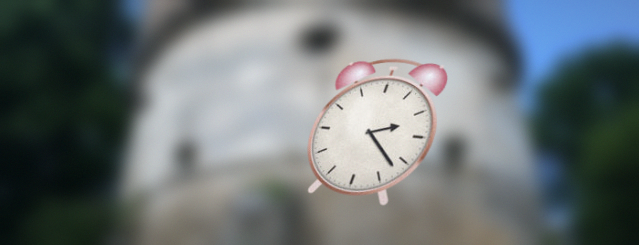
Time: **2:22**
